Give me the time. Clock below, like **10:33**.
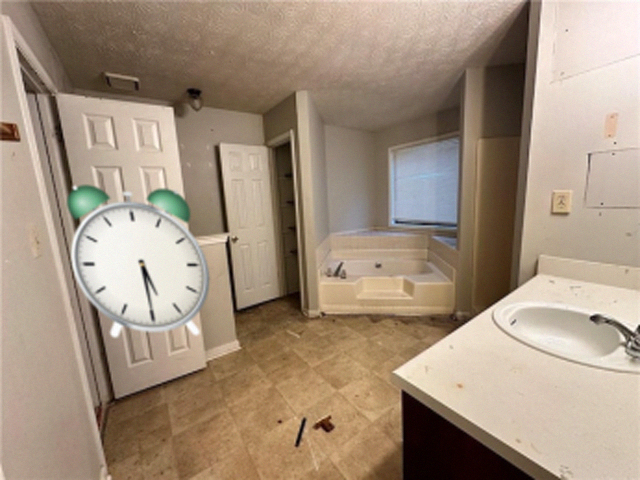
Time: **5:30**
